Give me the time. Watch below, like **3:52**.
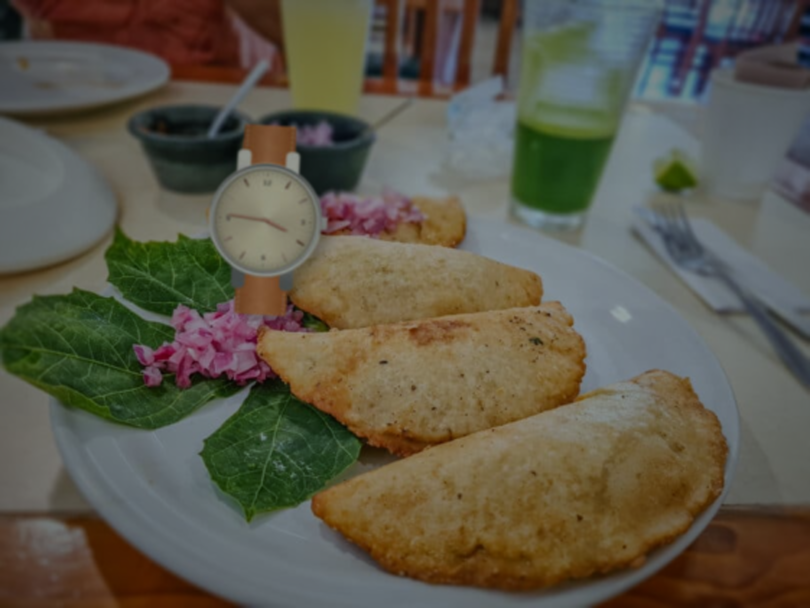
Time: **3:46**
